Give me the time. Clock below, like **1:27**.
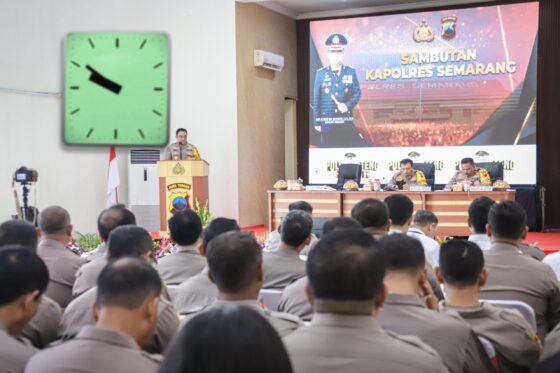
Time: **9:51**
